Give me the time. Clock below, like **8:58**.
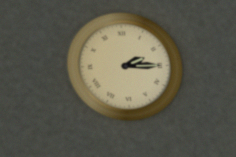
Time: **2:15**
